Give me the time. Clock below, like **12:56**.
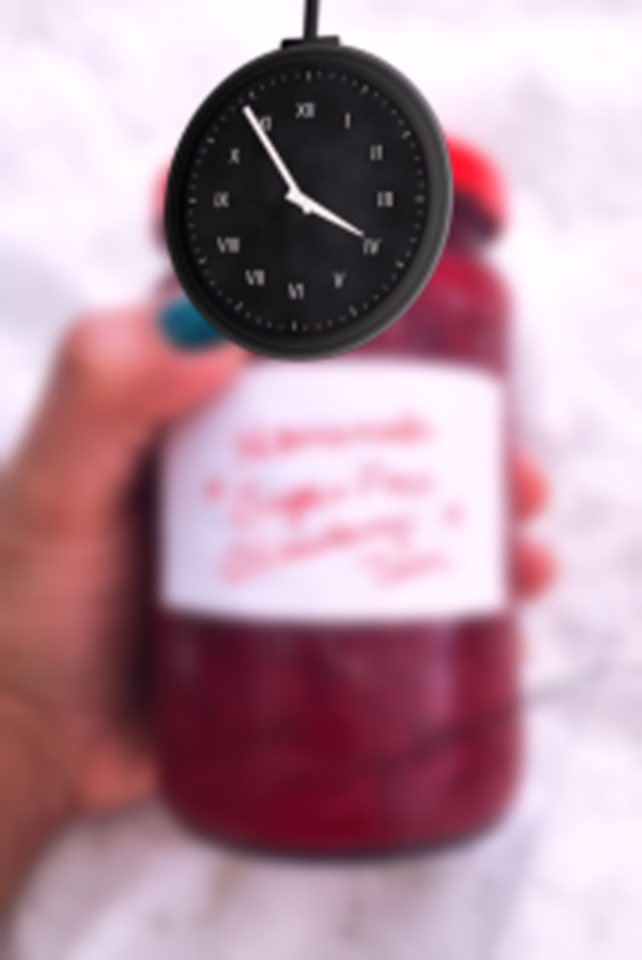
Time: **3:54**
